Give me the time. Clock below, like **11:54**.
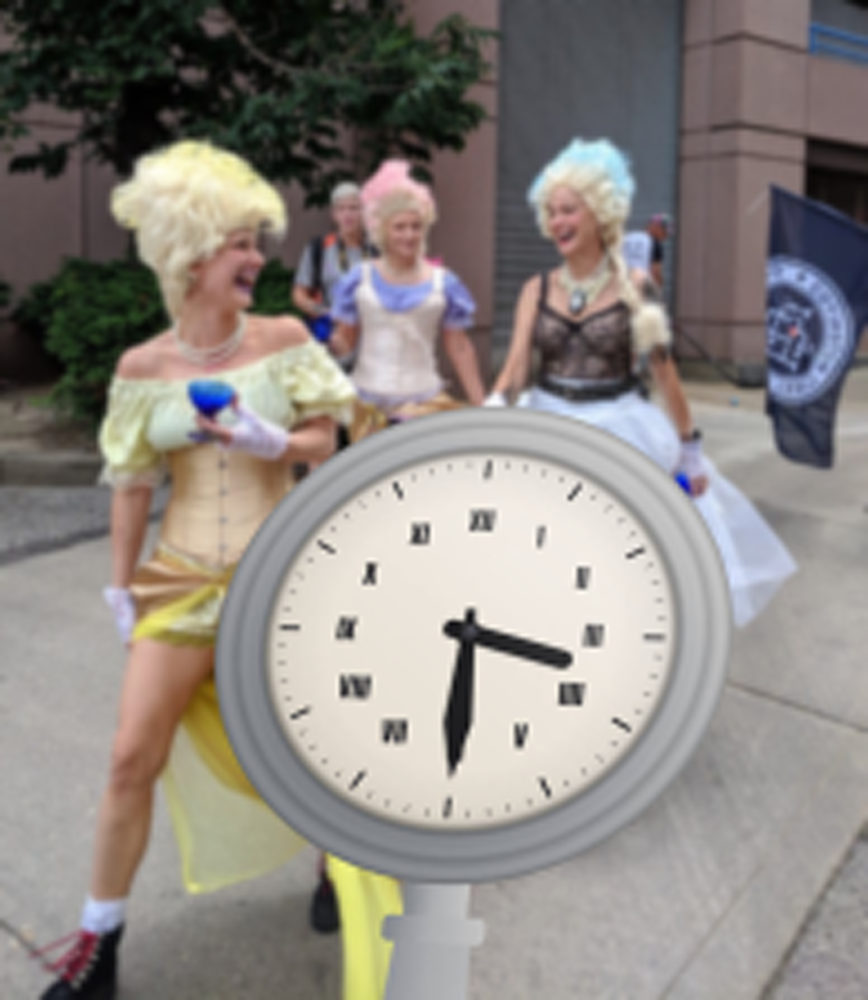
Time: **3:30**
